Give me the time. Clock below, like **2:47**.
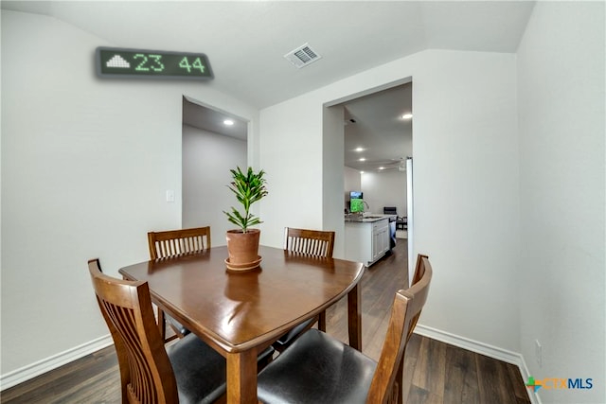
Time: **23:44**
